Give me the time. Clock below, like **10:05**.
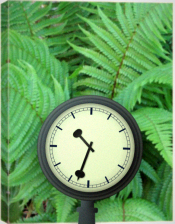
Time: **10:33**
